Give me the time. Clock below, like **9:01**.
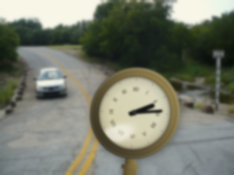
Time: **2:14**
